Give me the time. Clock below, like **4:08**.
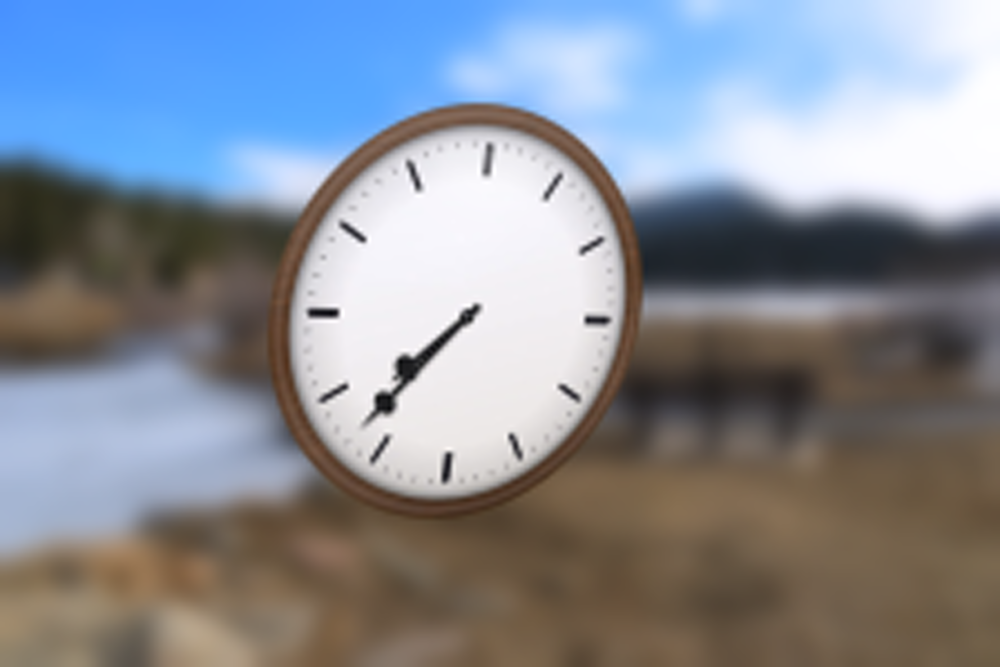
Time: **7:37**
